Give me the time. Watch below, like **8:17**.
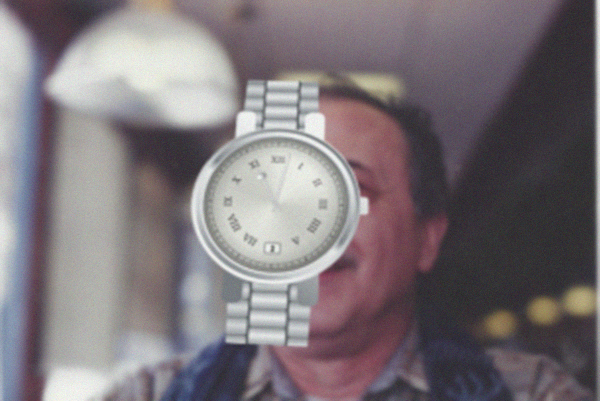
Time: **11:02**
